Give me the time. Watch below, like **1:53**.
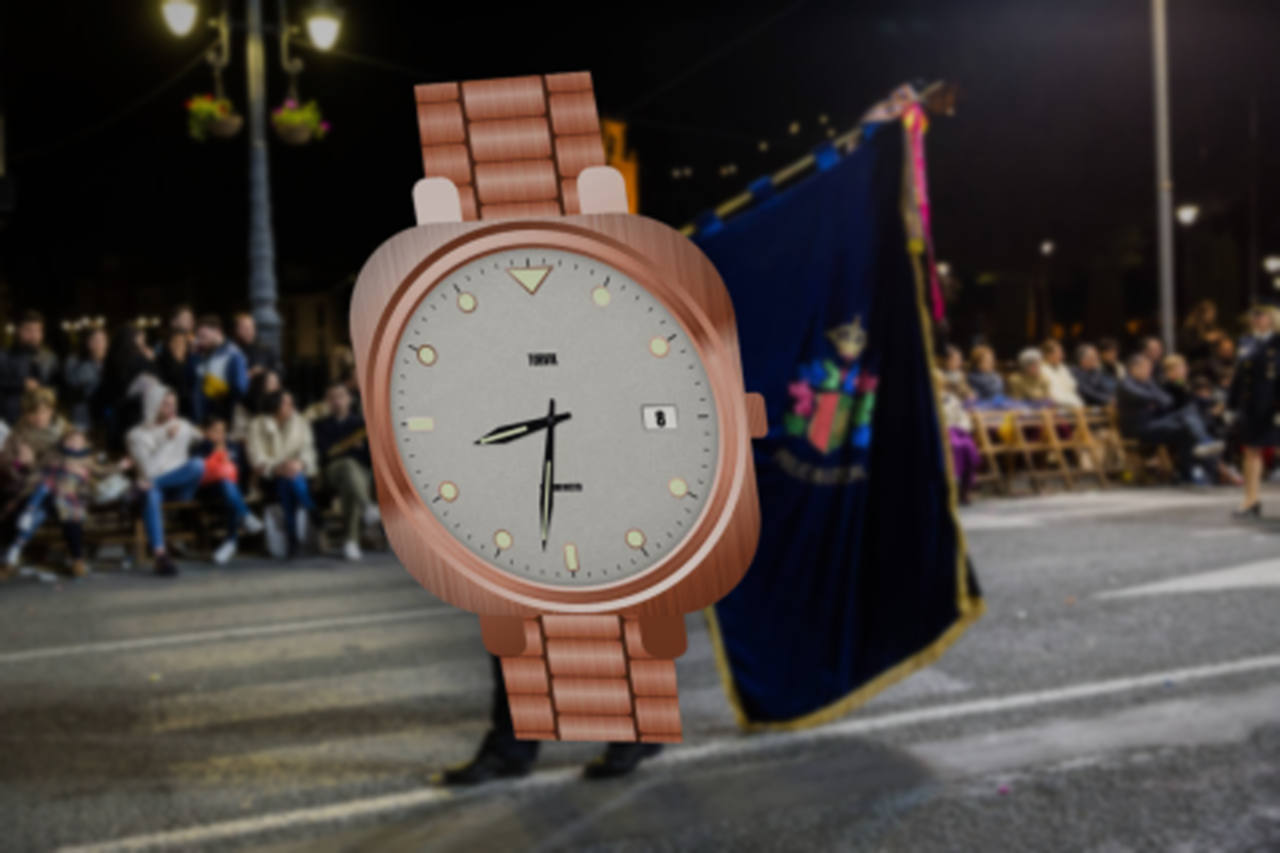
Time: **8:32**
